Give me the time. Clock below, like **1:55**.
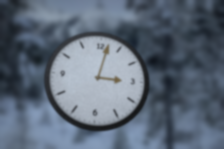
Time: **3:02**
